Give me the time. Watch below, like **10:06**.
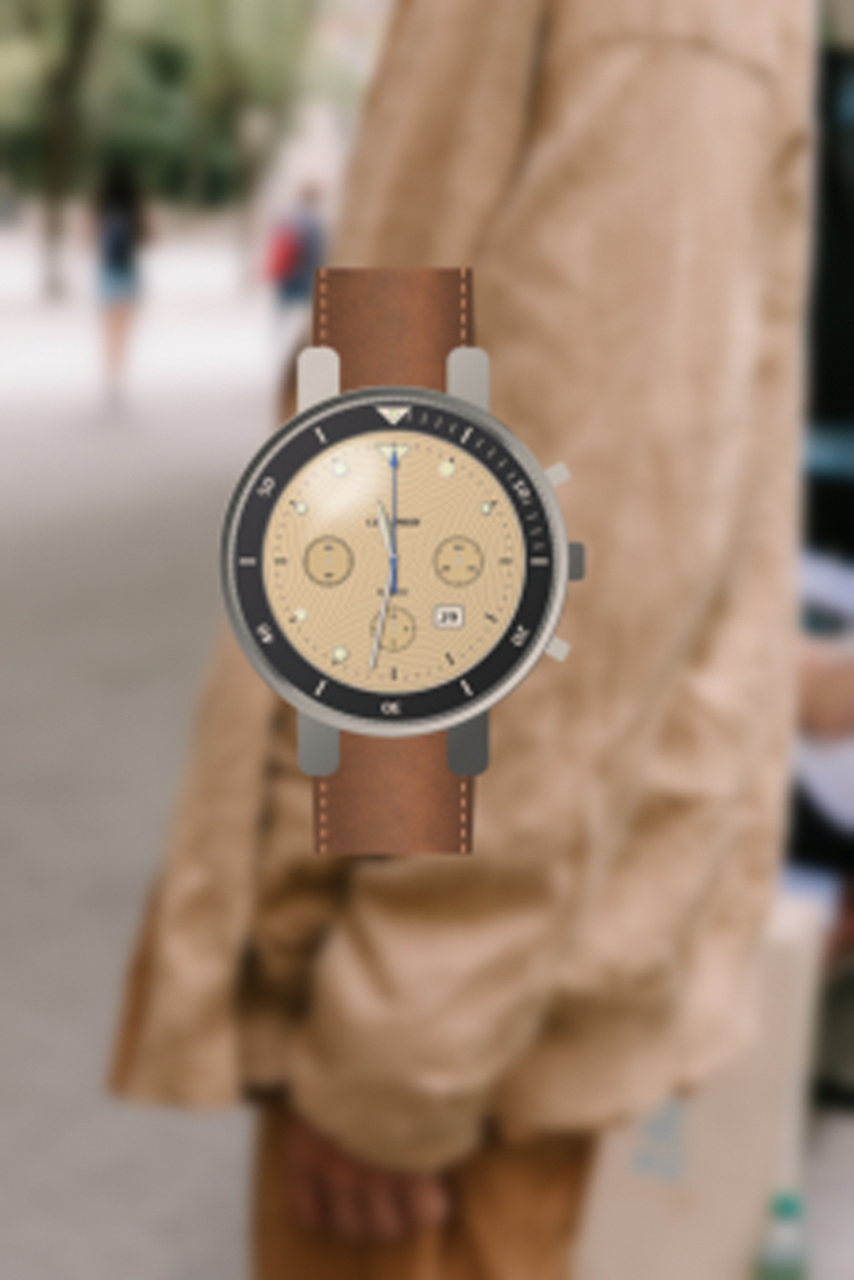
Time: **11:32**
